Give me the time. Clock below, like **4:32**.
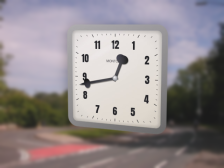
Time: **12:43**
